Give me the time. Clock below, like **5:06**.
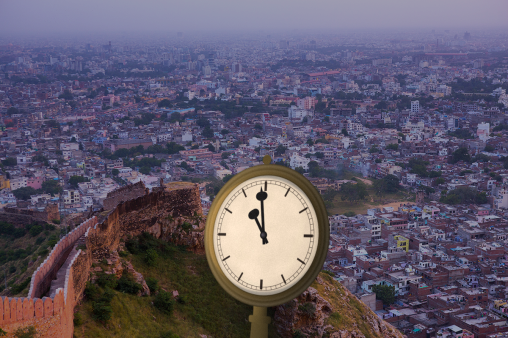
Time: **10:59**
